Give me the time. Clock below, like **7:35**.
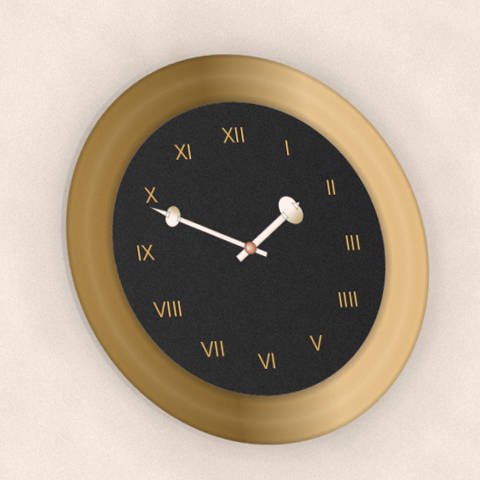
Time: **1:49**
